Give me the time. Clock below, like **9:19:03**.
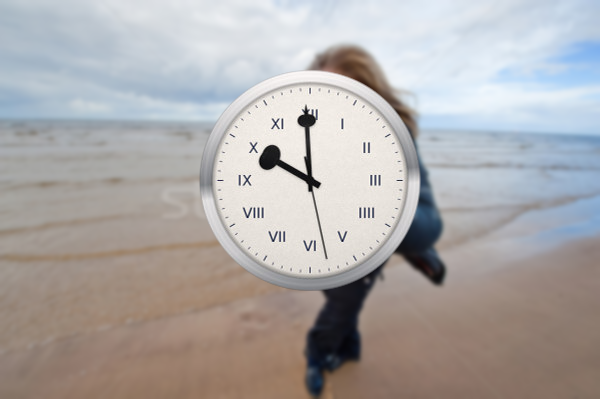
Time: **9:59:28**
